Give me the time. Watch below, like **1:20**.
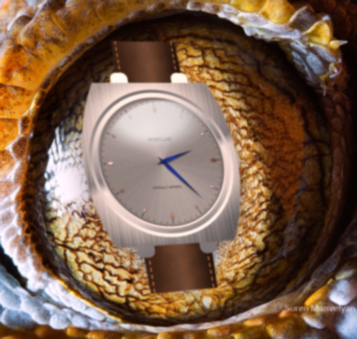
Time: **2:23**
